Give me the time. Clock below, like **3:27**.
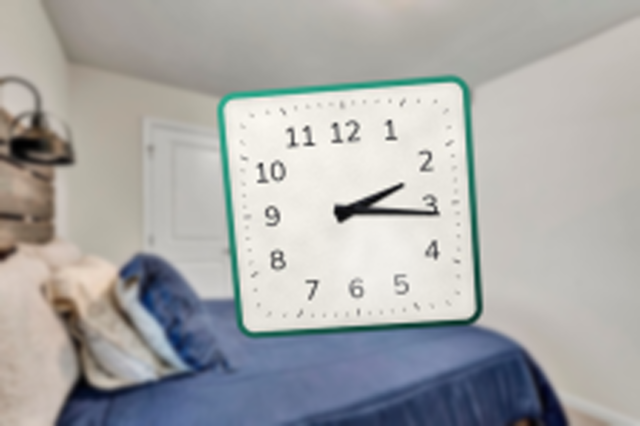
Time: **2:16**
